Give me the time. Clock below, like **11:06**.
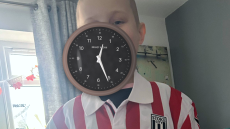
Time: **12:26**
